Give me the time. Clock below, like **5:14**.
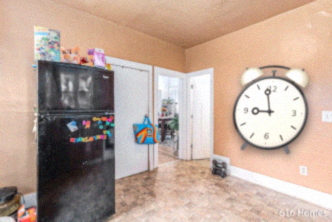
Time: **8:58**
